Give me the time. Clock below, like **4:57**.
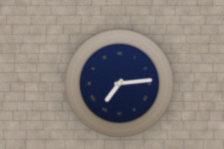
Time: **7:14**
